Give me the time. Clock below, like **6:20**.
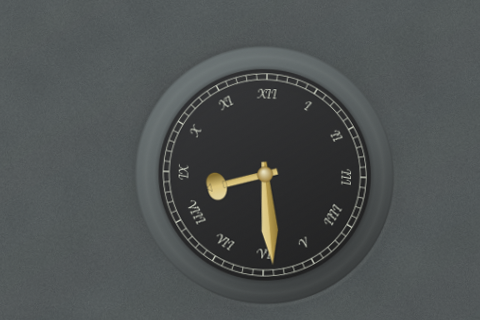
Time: **8:29**
